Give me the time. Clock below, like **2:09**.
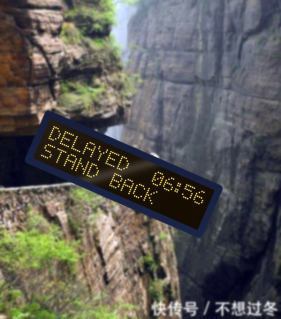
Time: **6:56**
